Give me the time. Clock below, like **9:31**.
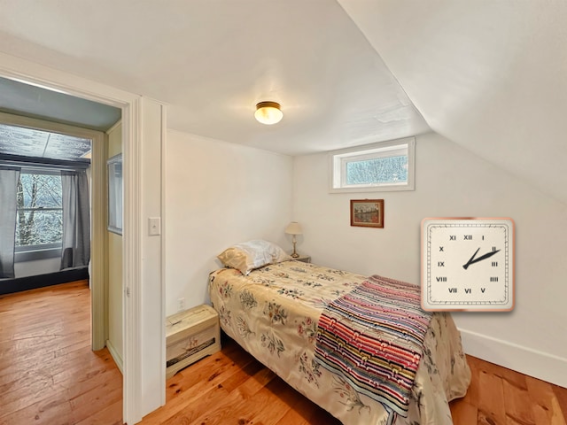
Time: **1:11**
